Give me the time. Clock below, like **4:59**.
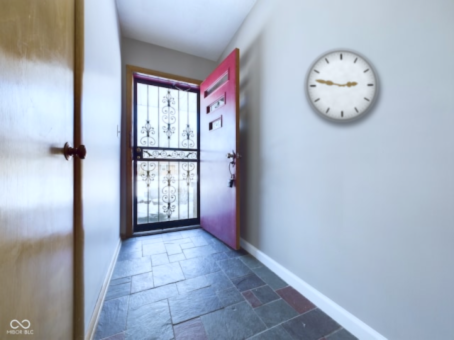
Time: **2:47**
